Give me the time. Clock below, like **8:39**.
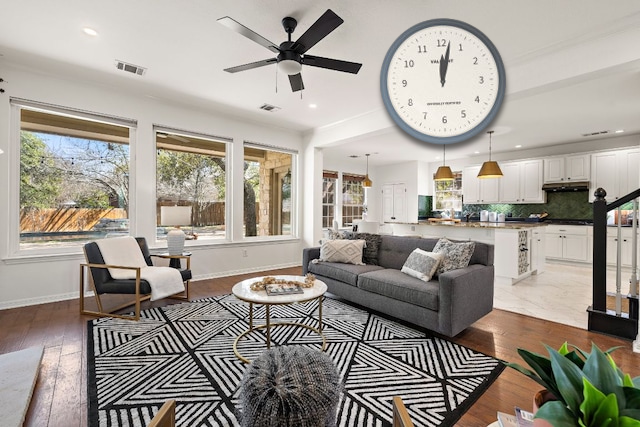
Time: **12:02**
